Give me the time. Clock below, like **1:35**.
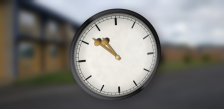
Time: **10:52**
